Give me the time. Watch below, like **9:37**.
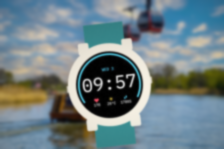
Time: **9:57**
